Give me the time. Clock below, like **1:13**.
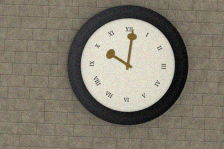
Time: **10:01**
